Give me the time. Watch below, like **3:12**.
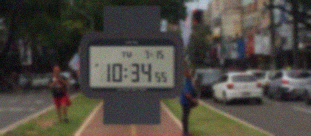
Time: **10:34**
